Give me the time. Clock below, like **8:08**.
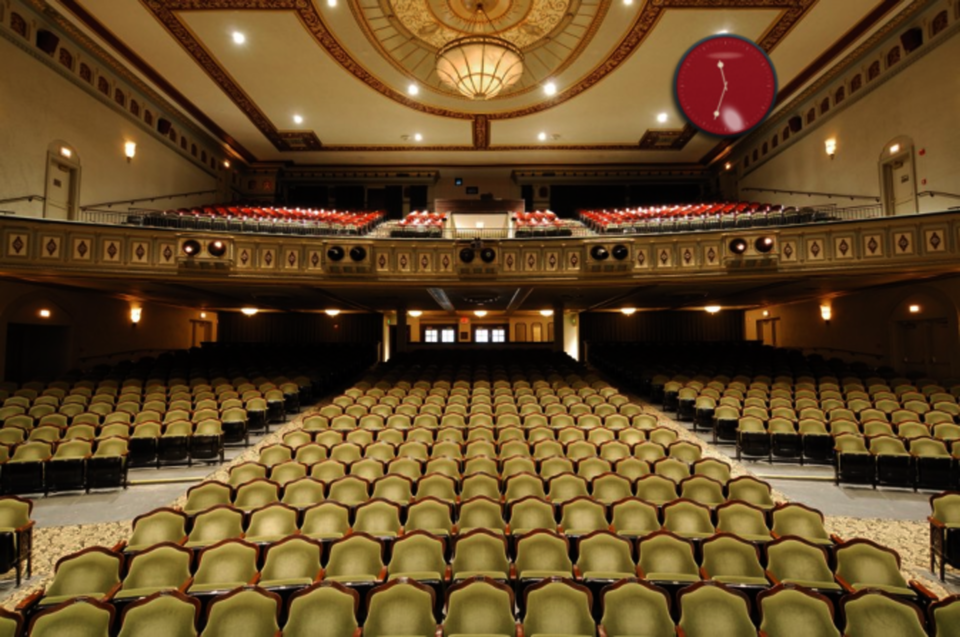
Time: **11:33**
